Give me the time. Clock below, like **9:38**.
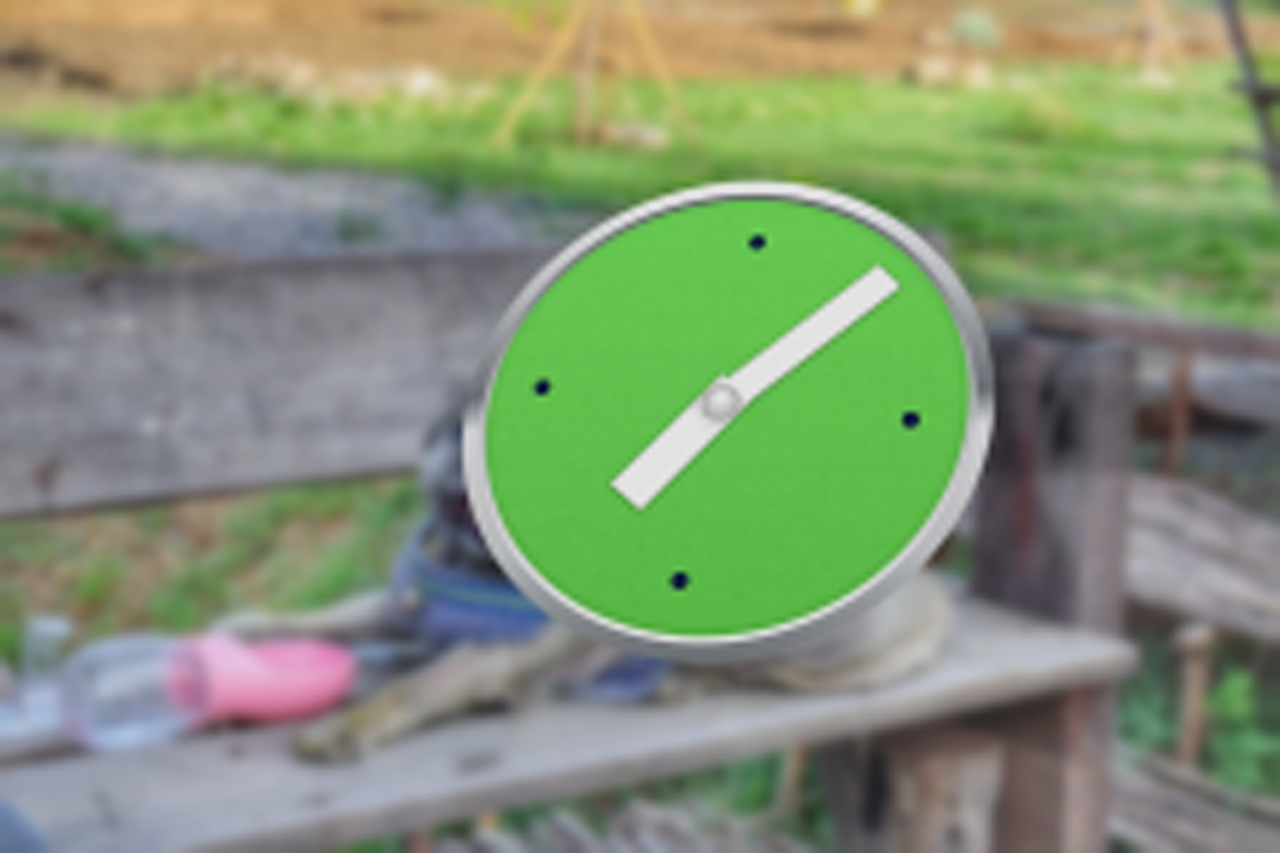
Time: **7:07**
